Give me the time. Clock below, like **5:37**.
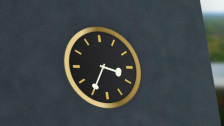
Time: **3:35**
